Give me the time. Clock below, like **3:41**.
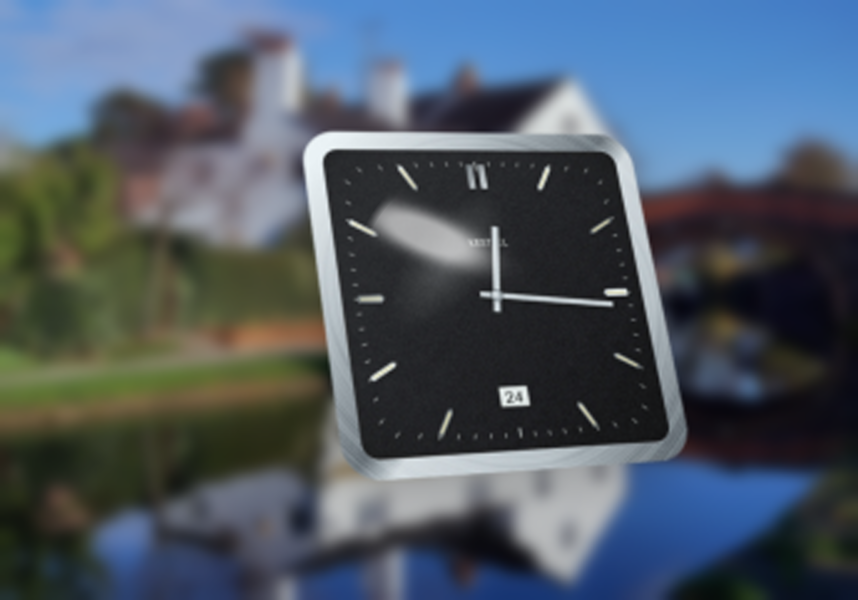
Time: **12:16**
